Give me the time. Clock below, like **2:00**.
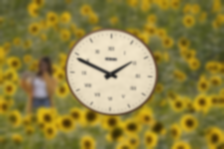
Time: **1:49**
